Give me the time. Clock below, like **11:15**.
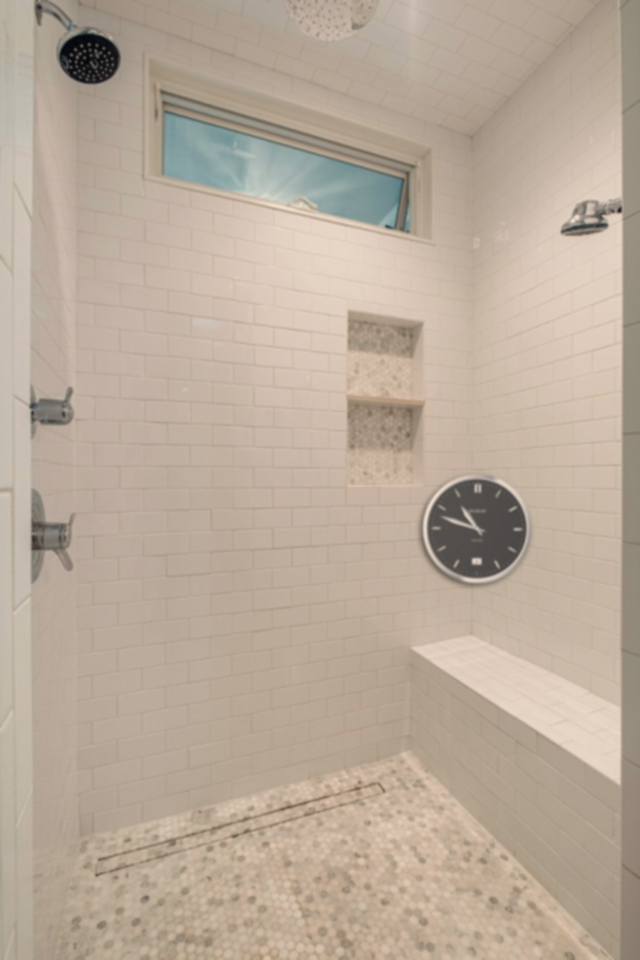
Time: **10:48**
